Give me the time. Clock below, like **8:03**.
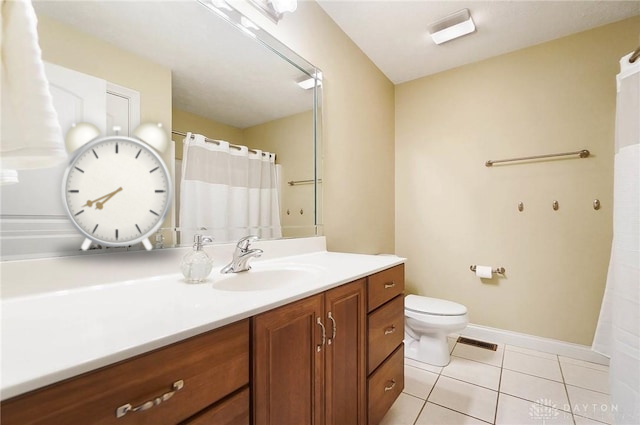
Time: **7:41**
